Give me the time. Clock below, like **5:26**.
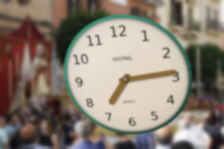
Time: **7:14**
